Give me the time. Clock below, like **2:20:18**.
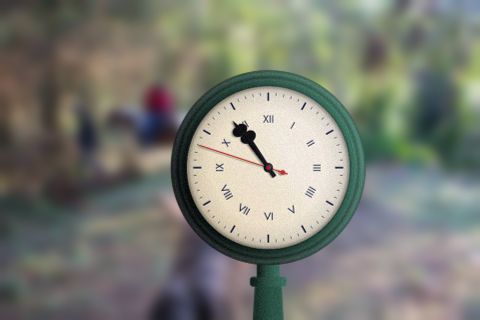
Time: **10:53:48**
